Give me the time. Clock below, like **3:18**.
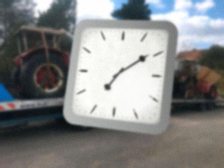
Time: **7:09**
